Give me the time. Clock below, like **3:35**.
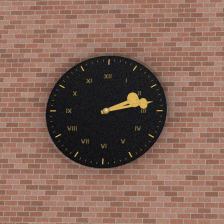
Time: **2:13**
